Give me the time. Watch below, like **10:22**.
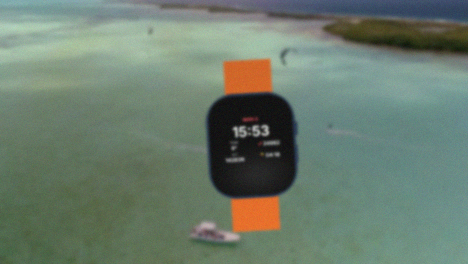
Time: **15:53**
